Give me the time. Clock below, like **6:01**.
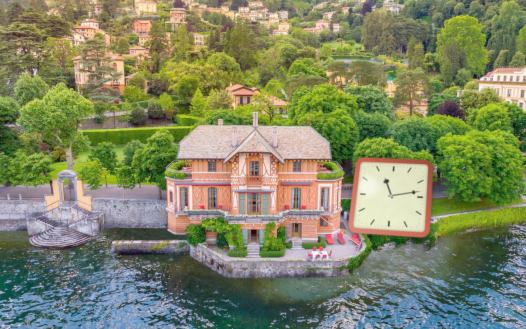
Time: **11:13**
